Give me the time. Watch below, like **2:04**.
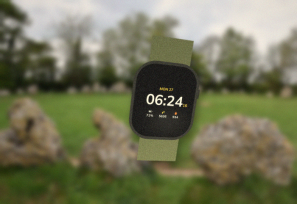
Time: **6:24**
